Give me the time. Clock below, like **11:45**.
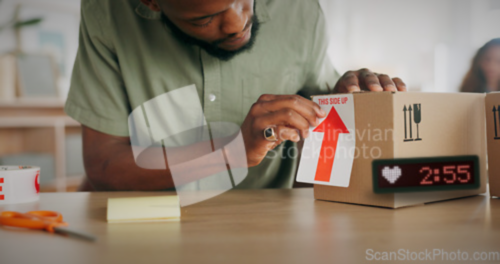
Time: **2:55**
